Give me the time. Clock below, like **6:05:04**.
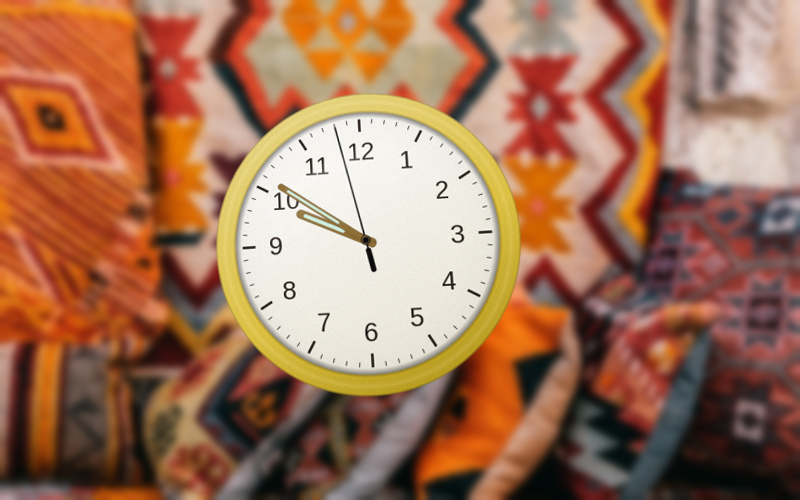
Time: **9:50:58**
